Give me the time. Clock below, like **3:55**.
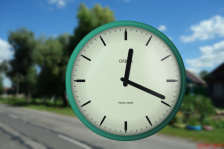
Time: **12:19**
